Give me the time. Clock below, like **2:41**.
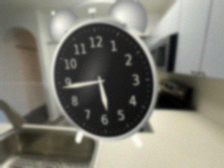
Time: **5:44**
